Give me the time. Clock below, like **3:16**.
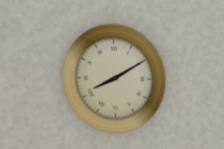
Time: **8:10**
